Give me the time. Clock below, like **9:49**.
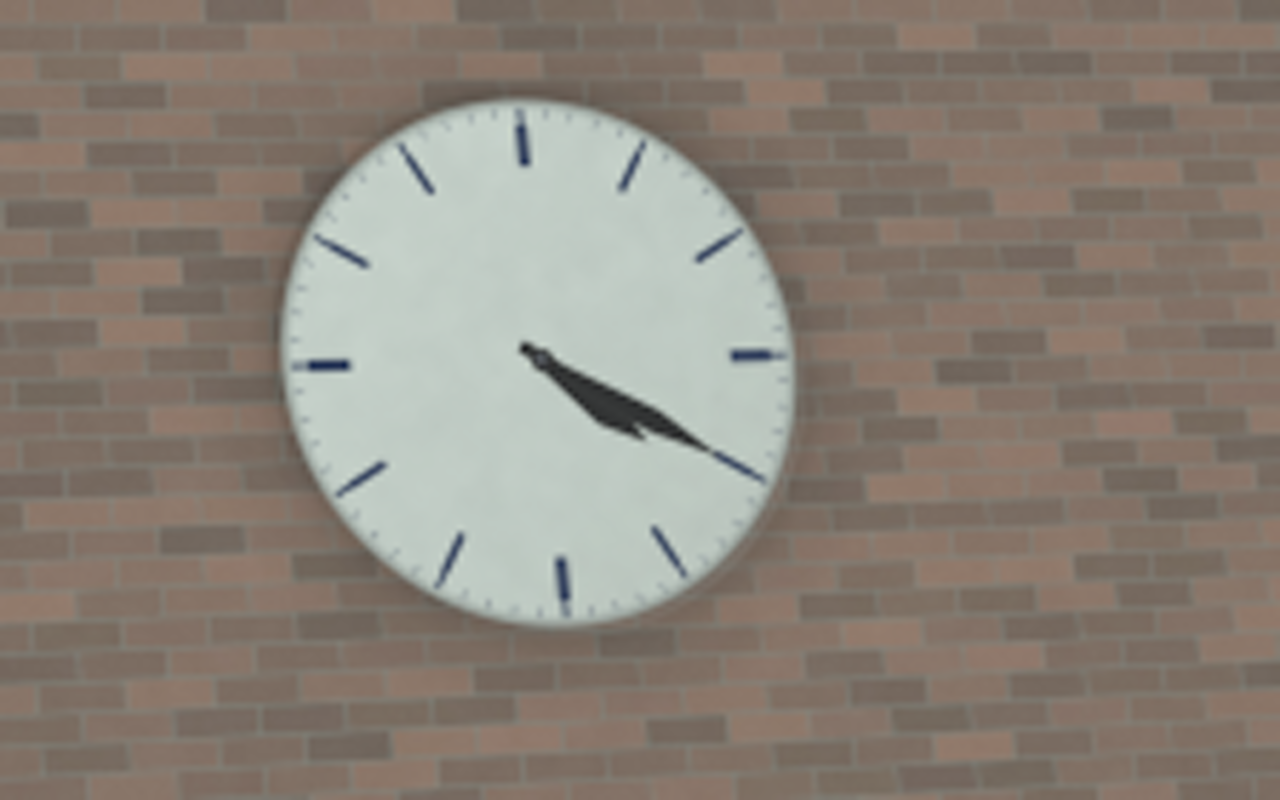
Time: **4:20**
